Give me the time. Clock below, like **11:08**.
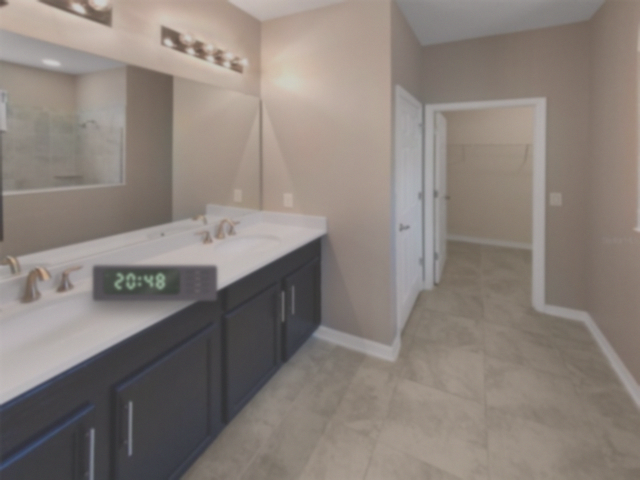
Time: **20:48**
